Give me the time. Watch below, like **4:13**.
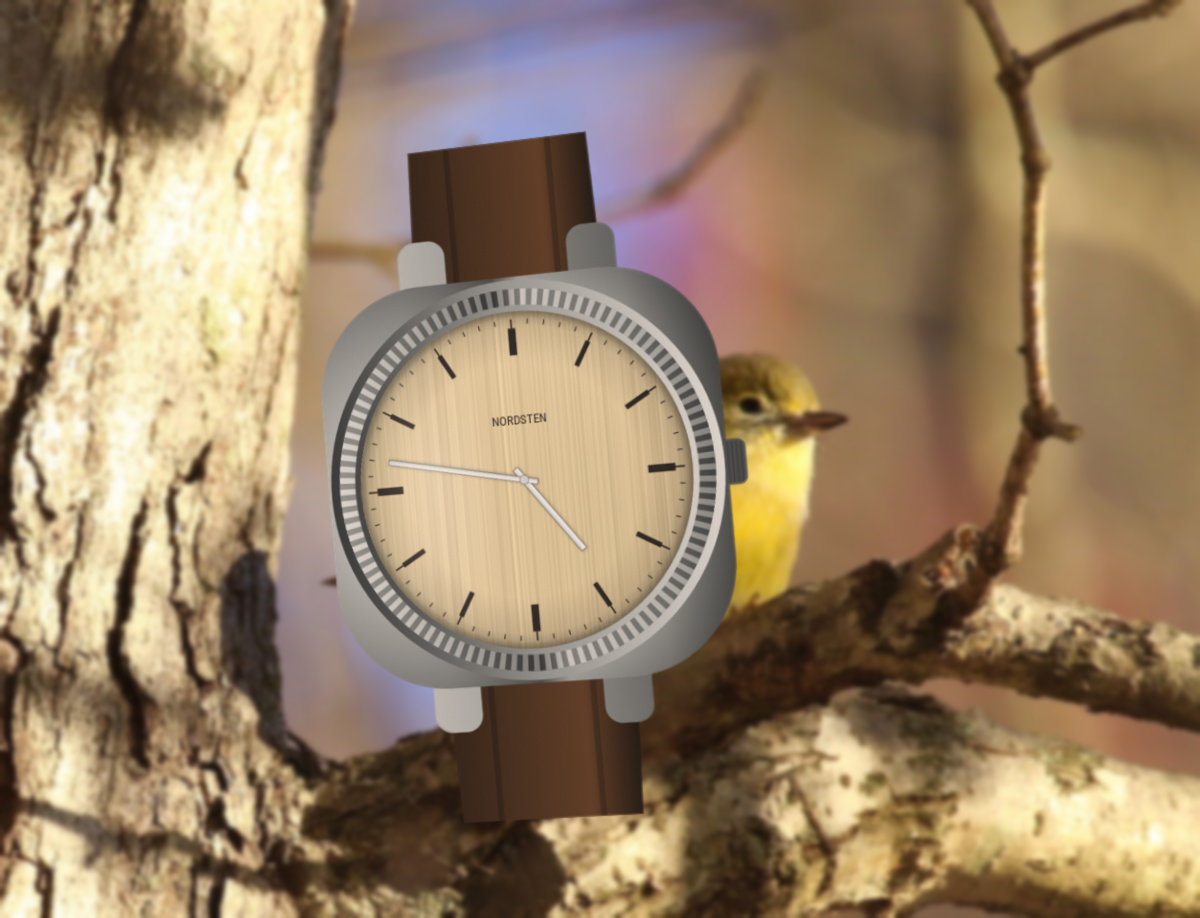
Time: **4:47**
